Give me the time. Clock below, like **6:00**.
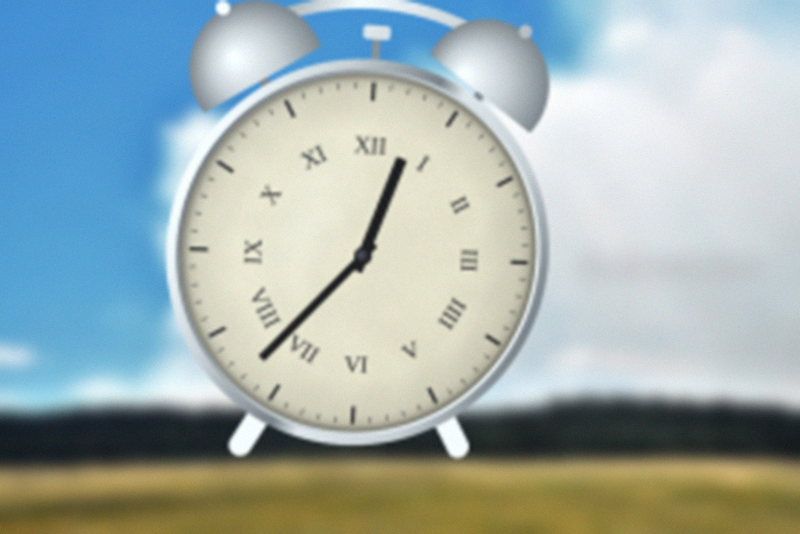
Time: **12:37**
